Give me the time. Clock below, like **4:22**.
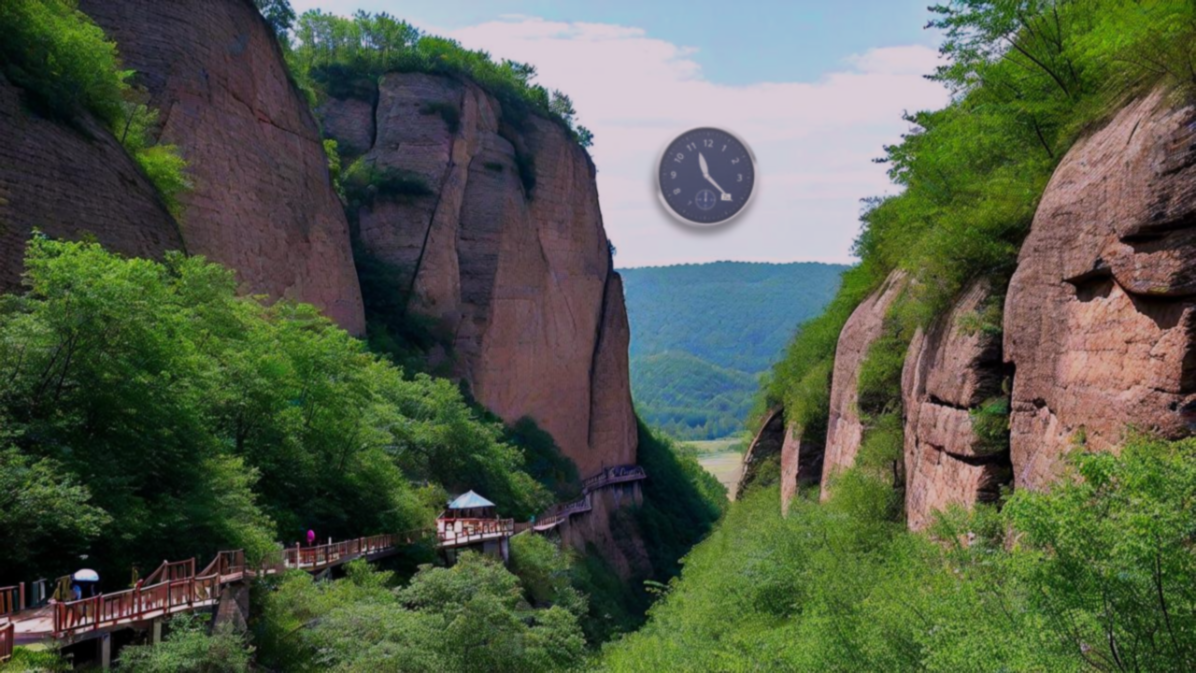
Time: **11:22**
